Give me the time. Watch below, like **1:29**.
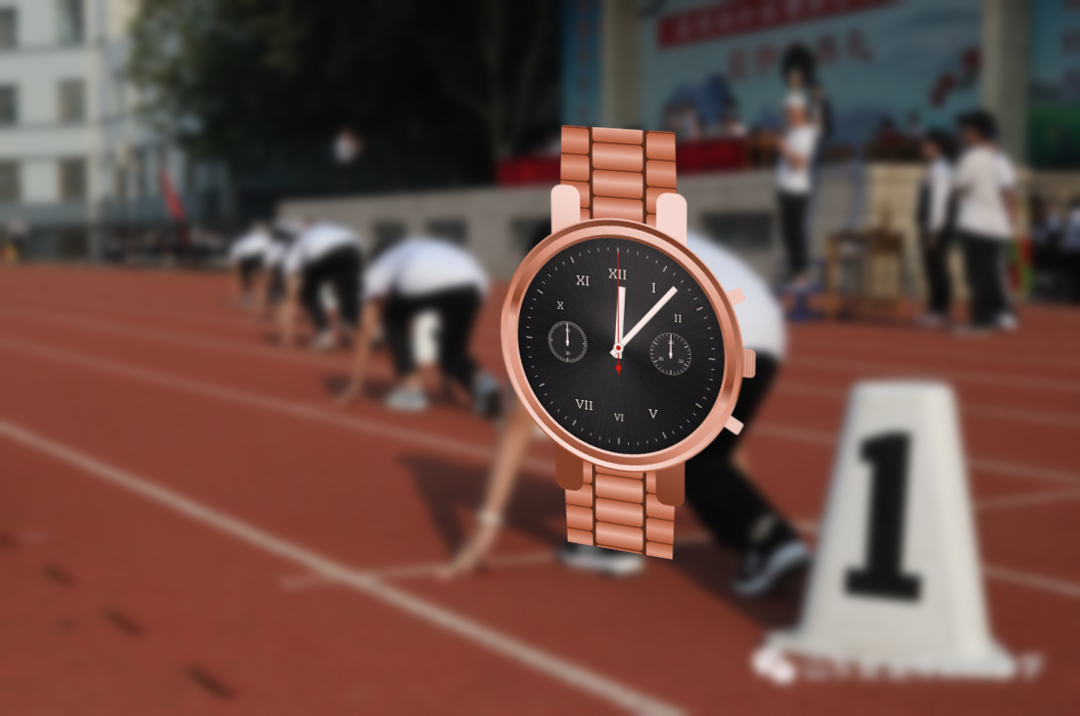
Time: **12:07**
